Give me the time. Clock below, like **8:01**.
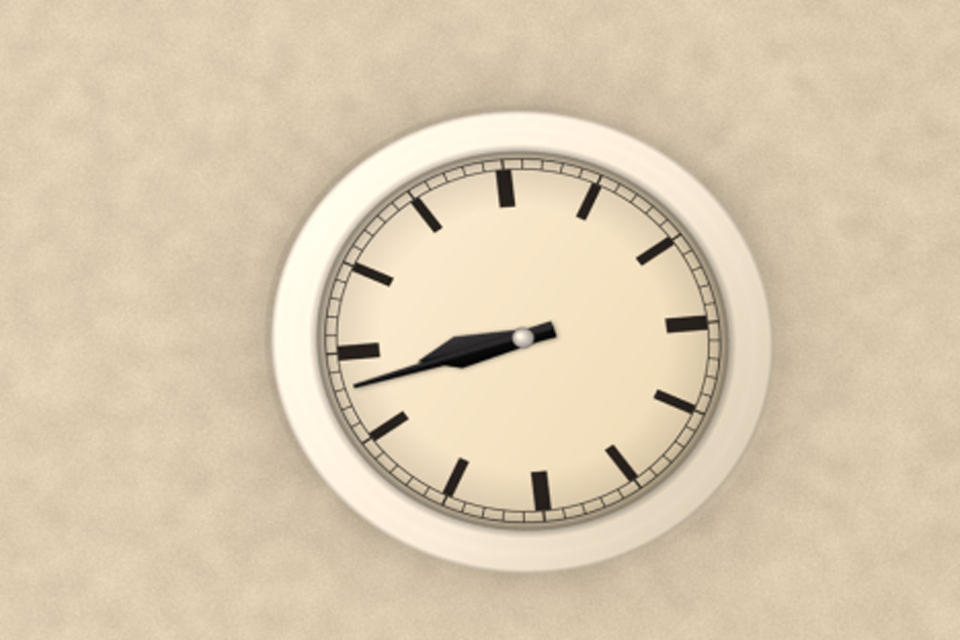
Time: **8:43**
